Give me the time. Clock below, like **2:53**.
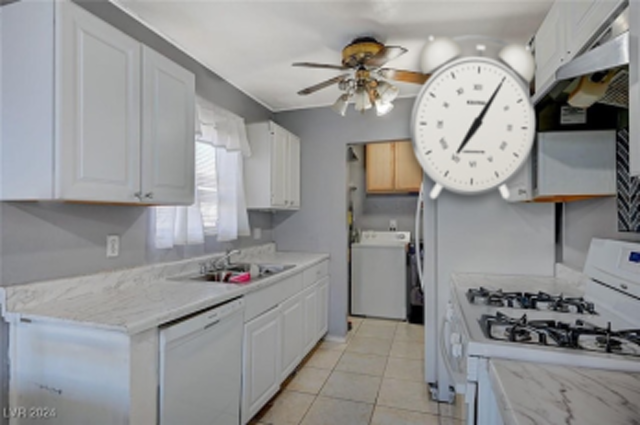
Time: **7:05**
